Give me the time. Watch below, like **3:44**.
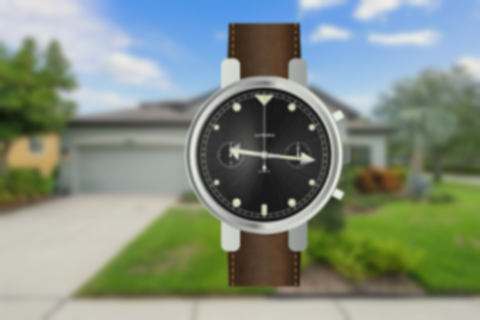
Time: **9:16**
